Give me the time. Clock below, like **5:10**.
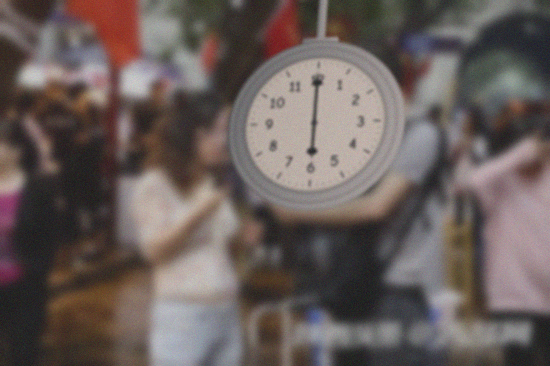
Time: **6:00**
